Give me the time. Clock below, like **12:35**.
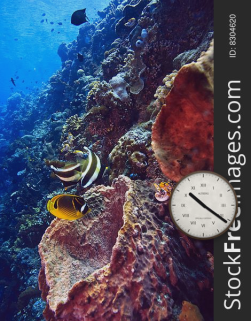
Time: **10:21**
